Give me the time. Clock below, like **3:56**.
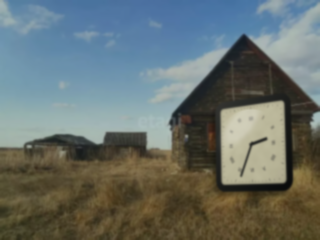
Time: **2:34**
